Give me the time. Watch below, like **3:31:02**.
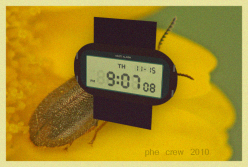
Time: **9:07:08**
